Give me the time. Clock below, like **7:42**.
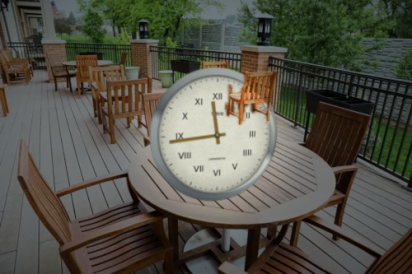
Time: **11:44**
